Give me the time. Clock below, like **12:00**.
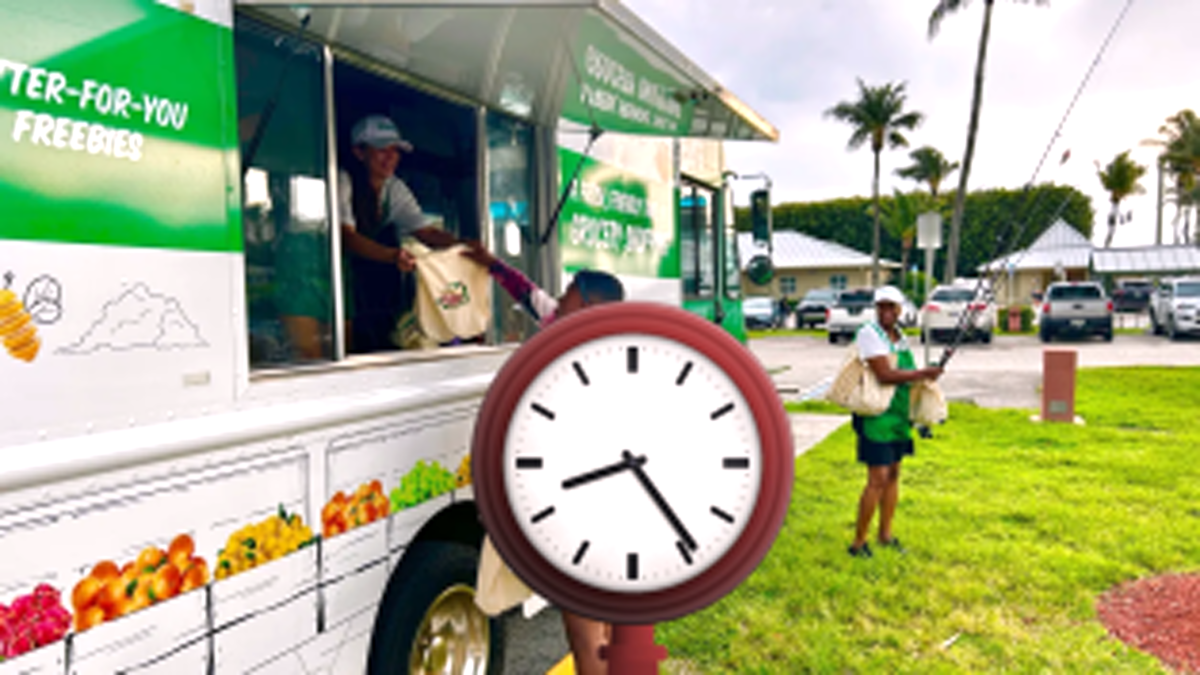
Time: **8:24**
